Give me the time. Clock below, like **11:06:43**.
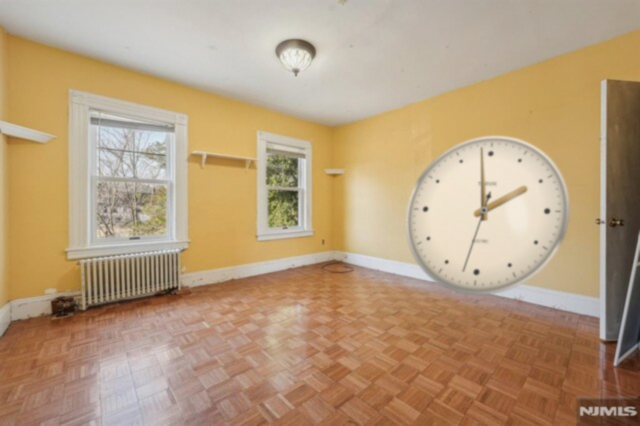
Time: **1:58:32**
